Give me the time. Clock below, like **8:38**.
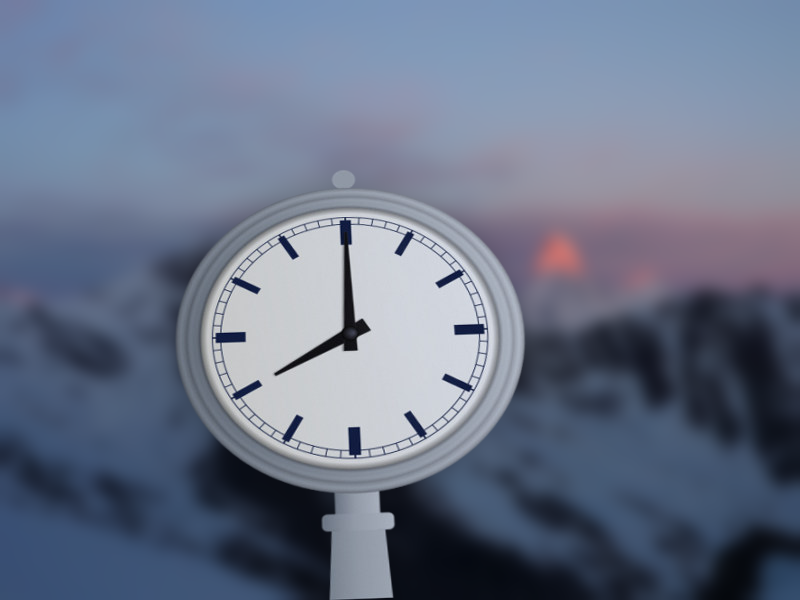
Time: **8:00**
